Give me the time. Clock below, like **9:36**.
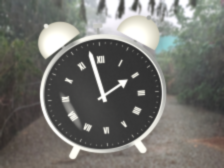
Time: **1:58**
